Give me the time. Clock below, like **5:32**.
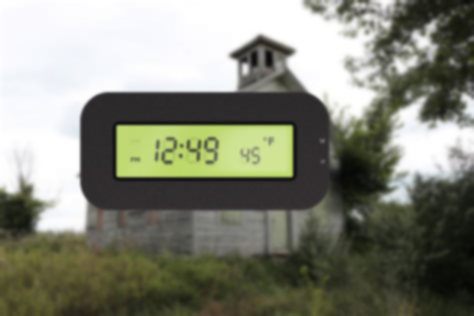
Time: **12:49**
